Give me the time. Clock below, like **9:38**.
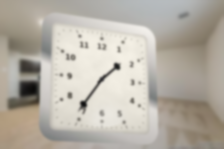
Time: **1:36**
